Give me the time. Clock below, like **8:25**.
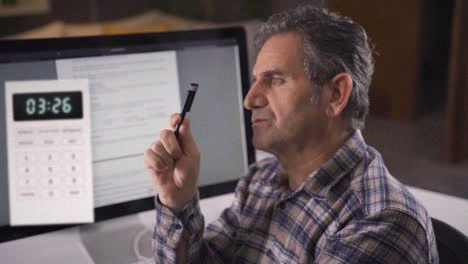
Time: **3:26**
